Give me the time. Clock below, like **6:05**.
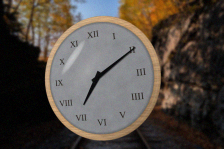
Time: **7:10**
